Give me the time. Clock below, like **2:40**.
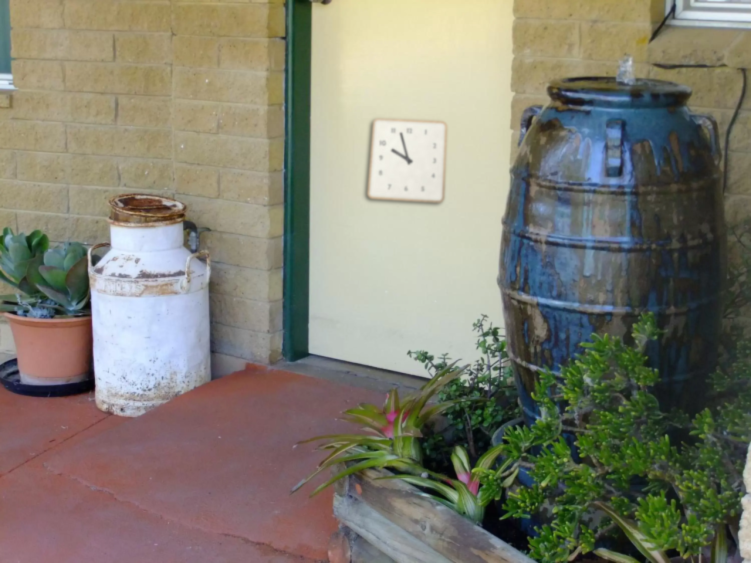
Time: **9:57**
